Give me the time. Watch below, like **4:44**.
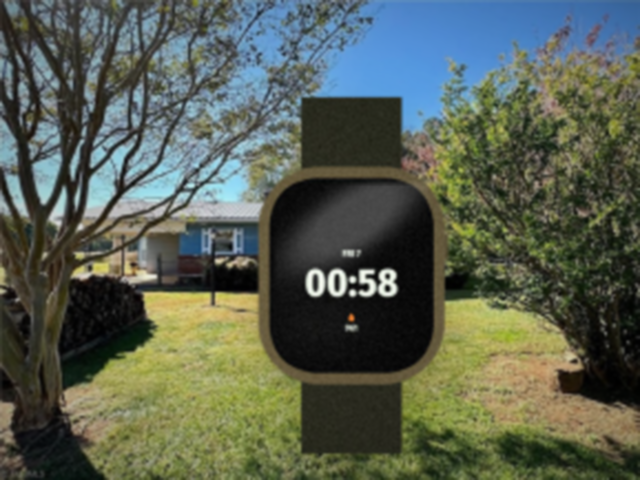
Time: **0:58**
